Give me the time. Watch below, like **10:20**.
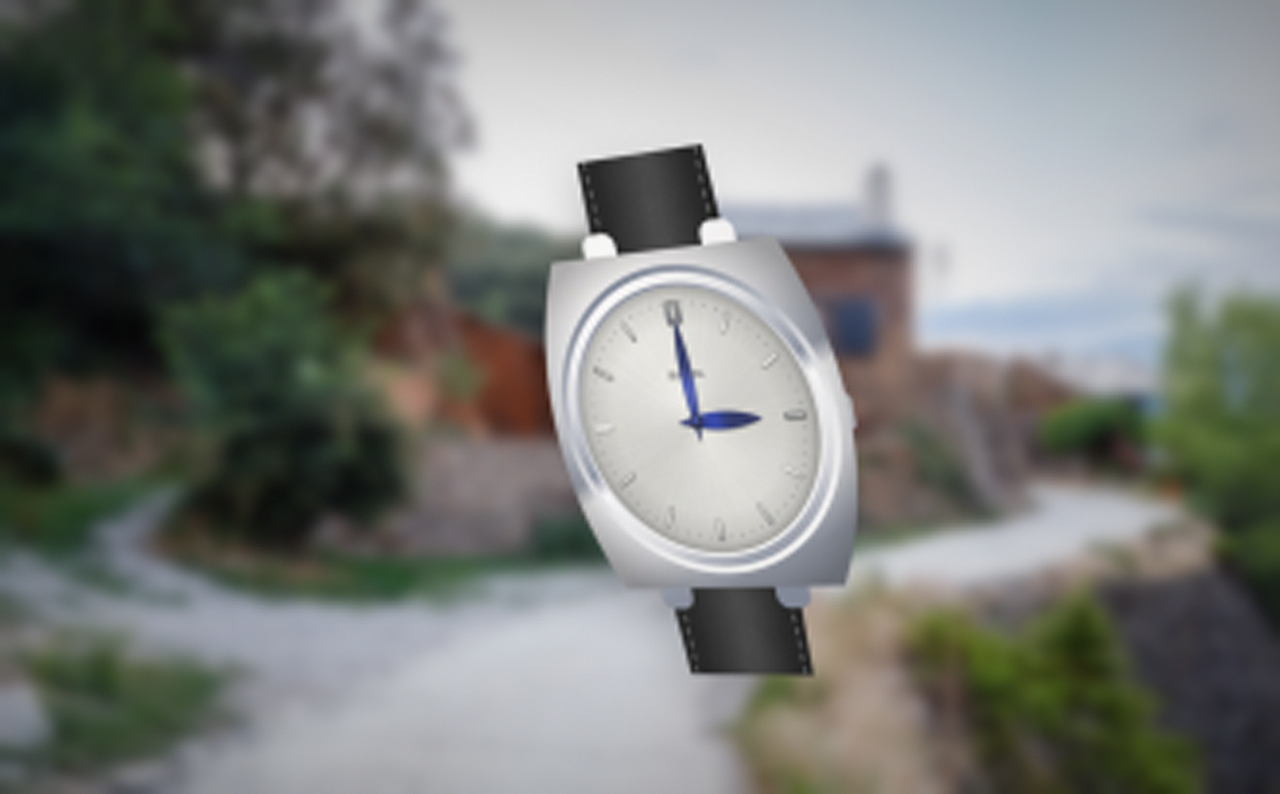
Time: **3:00**
